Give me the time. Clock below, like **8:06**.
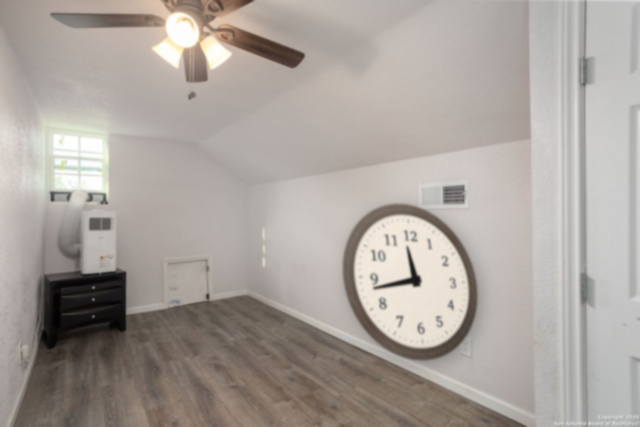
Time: **11:43**
